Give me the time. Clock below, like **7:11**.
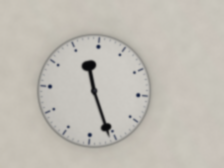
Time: **11:26**
